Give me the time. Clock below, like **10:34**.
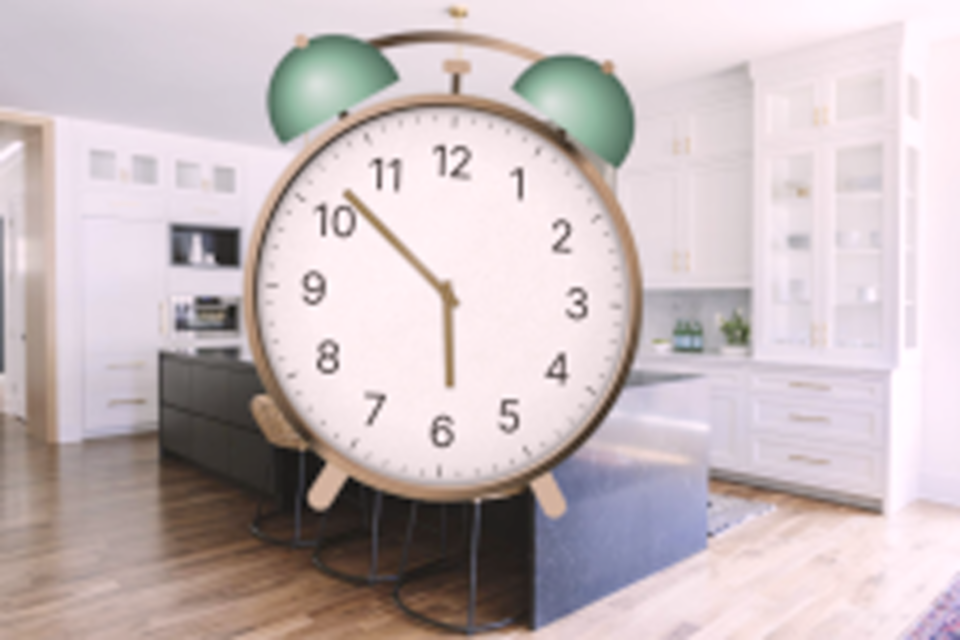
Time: **5:52**
